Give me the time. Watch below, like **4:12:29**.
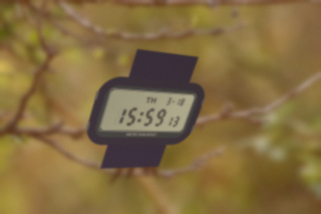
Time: **15:59:13**
